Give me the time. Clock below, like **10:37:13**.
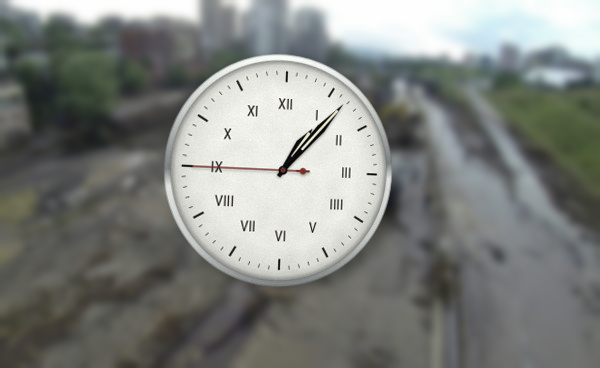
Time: **1:06:45**
